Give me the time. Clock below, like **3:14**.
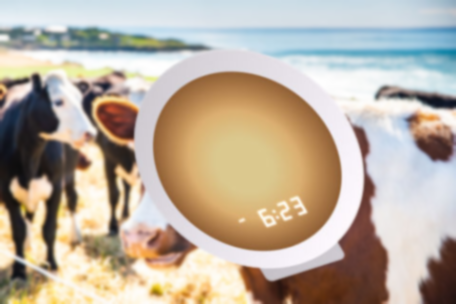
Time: **6:23**
